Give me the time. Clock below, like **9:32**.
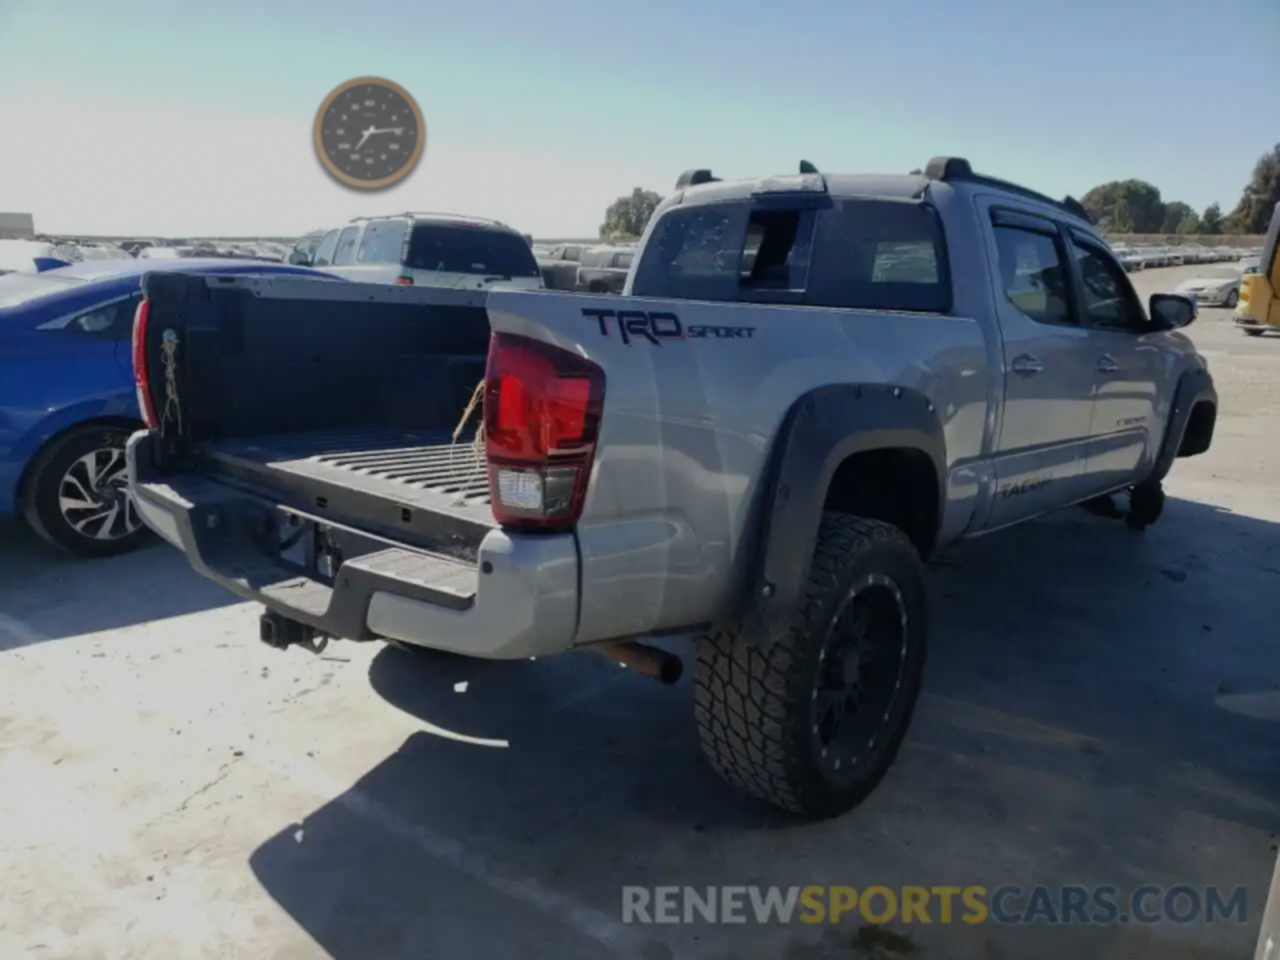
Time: **7:14**
